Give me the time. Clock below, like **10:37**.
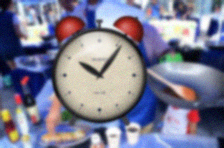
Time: **10:06**
